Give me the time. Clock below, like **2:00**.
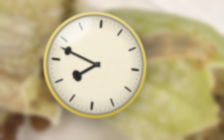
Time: **7:48**
